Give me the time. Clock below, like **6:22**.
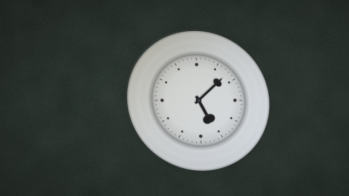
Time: **5:08**
